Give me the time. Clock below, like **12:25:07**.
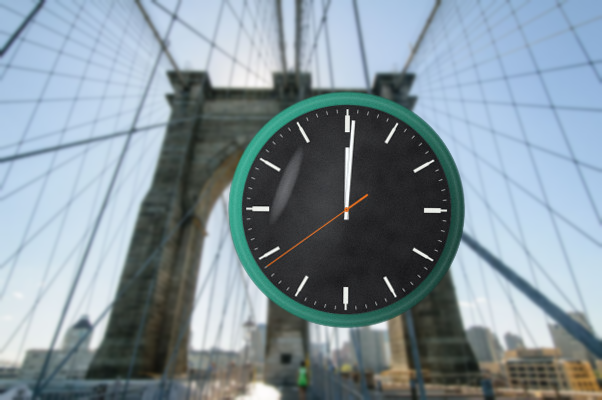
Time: **12:00:39**
